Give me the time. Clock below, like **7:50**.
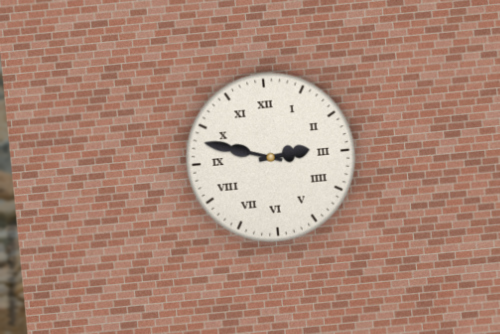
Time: **2:48**
